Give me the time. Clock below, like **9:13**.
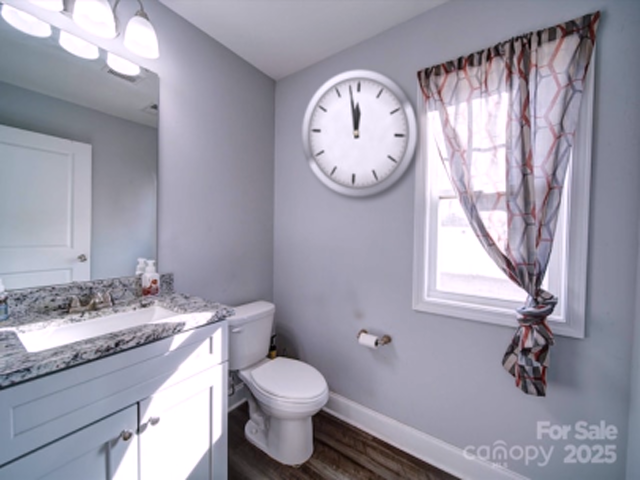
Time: **11:58**
